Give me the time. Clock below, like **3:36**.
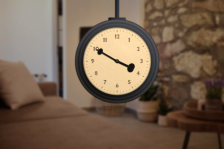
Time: **3:50**
